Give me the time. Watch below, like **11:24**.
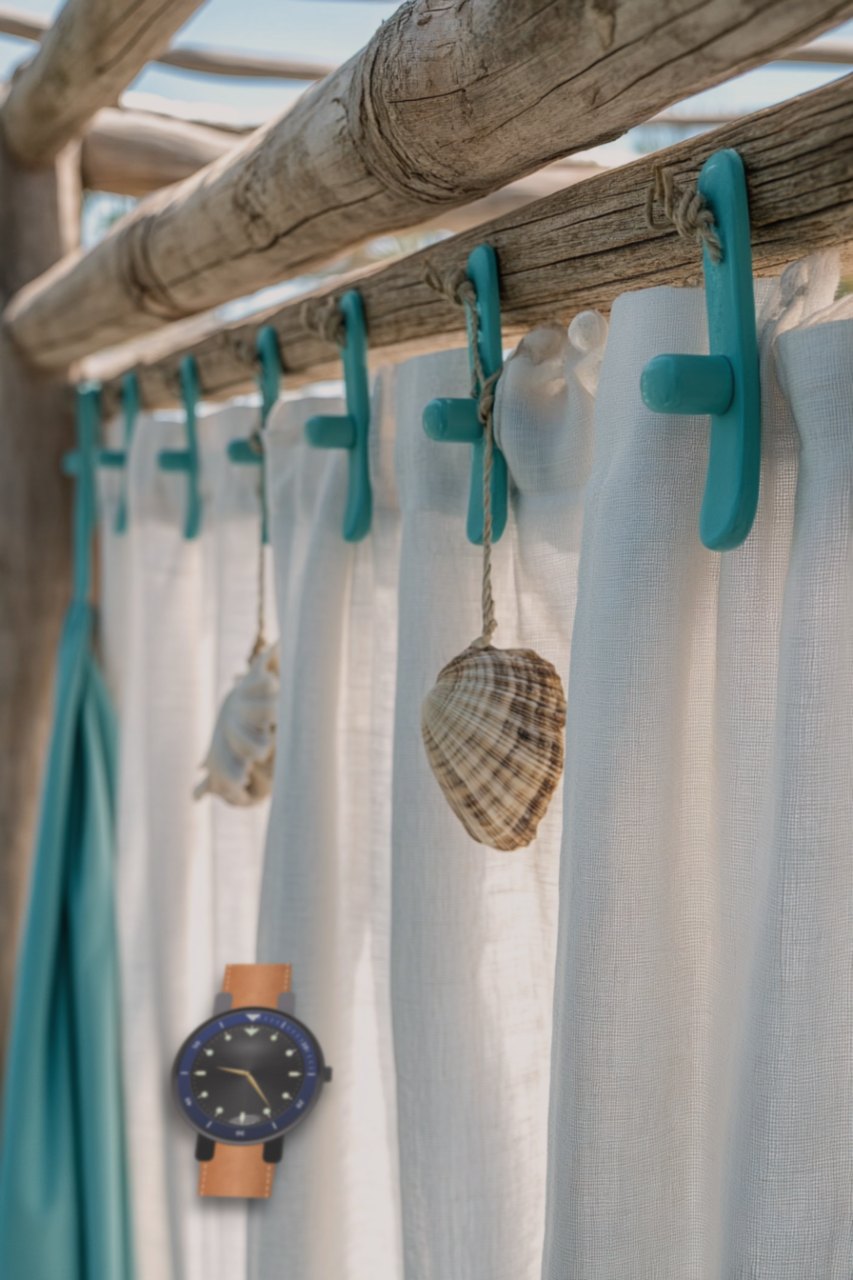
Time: **9:24**
